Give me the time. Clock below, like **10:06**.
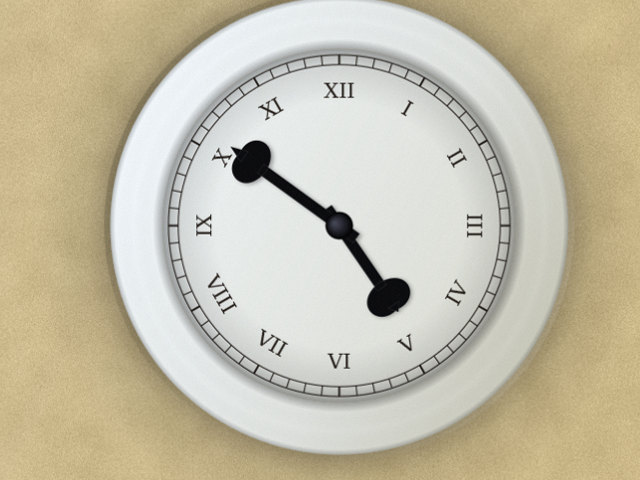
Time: **4:51**
